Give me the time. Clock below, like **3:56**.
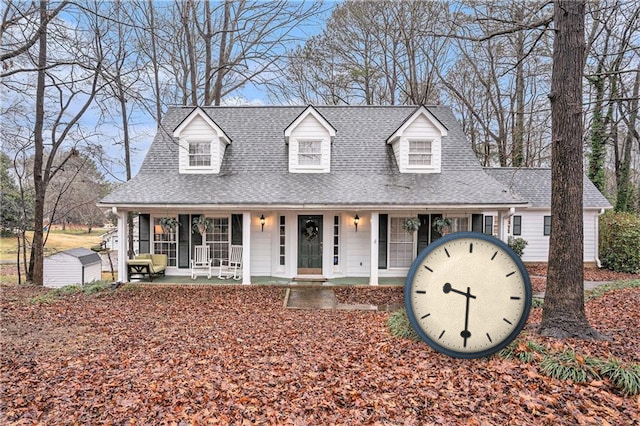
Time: **9:30**
